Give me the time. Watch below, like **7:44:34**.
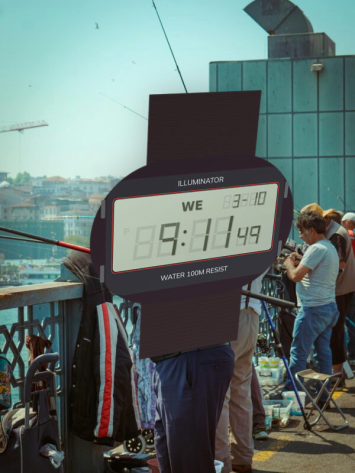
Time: **9:11:49**
